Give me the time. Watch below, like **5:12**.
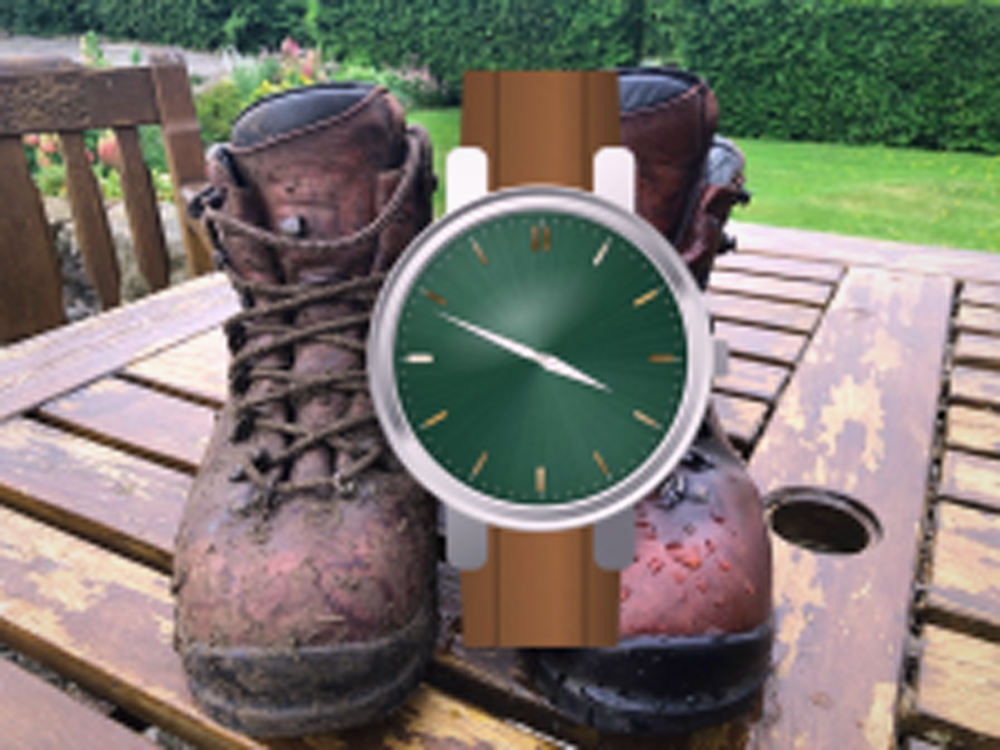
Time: **3:49**
